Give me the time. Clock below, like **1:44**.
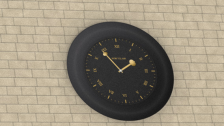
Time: **1:54**
